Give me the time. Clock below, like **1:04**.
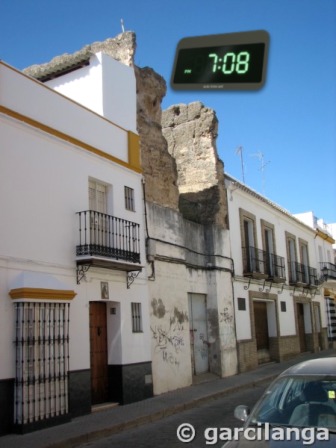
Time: **7:08**
